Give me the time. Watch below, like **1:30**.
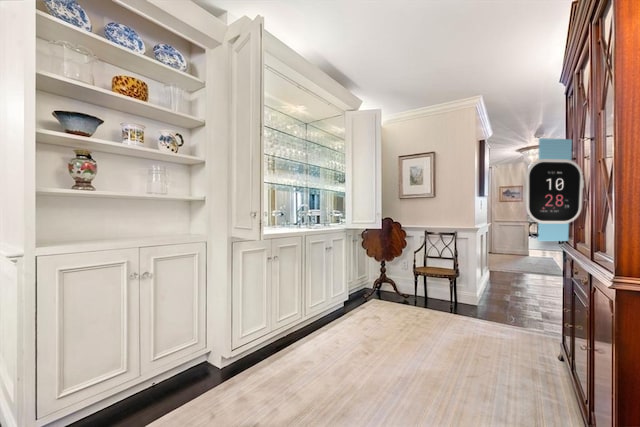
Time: **10:28**
